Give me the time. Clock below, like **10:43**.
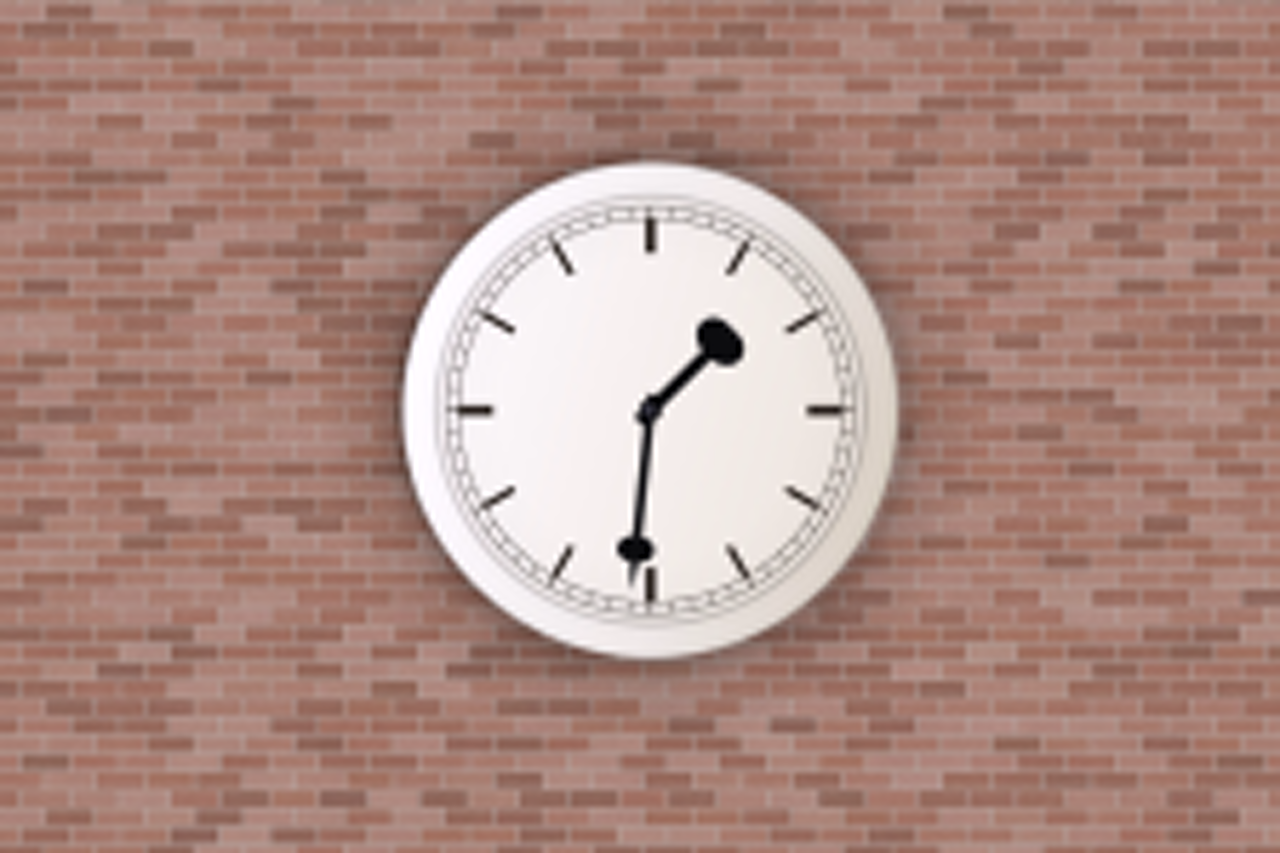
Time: **1:31**
